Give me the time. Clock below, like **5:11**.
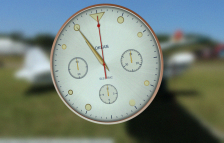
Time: **10:55**
